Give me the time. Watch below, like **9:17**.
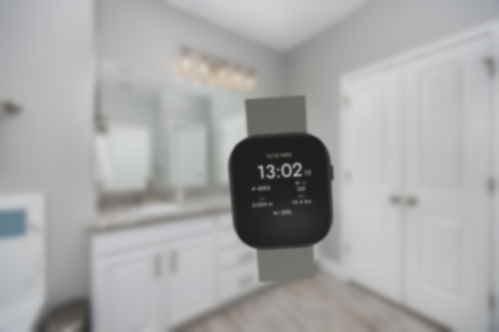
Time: **13:02**
